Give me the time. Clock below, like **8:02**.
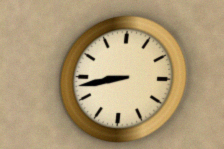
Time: **8:43**
